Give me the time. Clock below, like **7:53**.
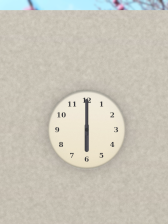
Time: **6:00**
